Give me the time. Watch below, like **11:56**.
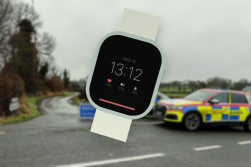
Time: **13:12**
